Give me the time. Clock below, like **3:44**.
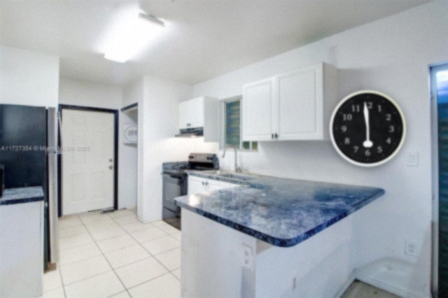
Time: **5:59**
